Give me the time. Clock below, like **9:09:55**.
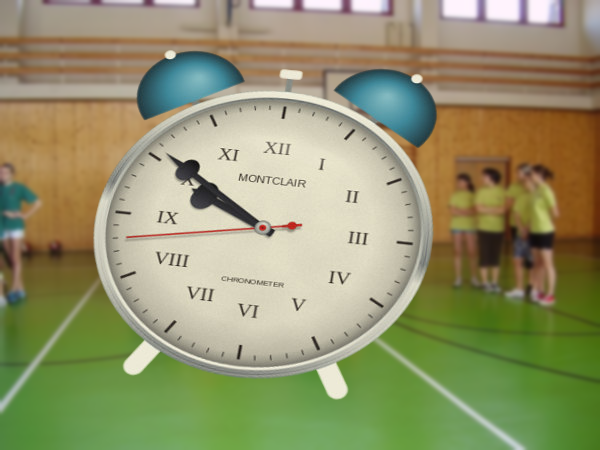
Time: **9:50:43**
